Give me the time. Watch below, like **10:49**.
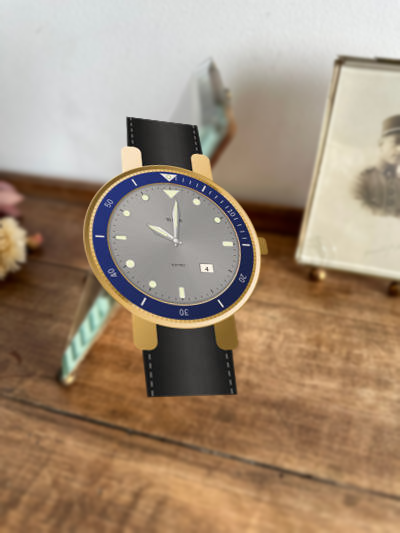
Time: **10:01**
